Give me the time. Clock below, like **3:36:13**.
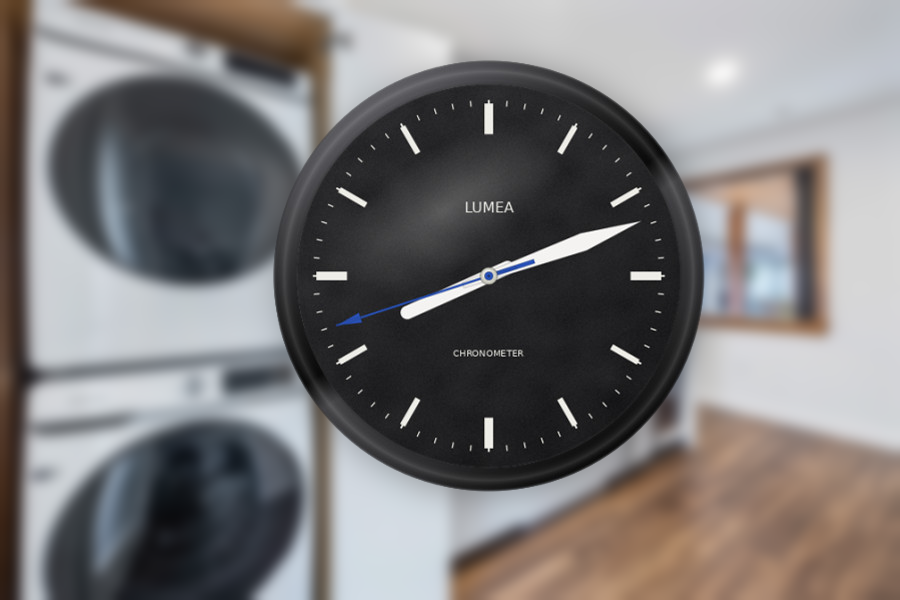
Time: **8:11:42**
